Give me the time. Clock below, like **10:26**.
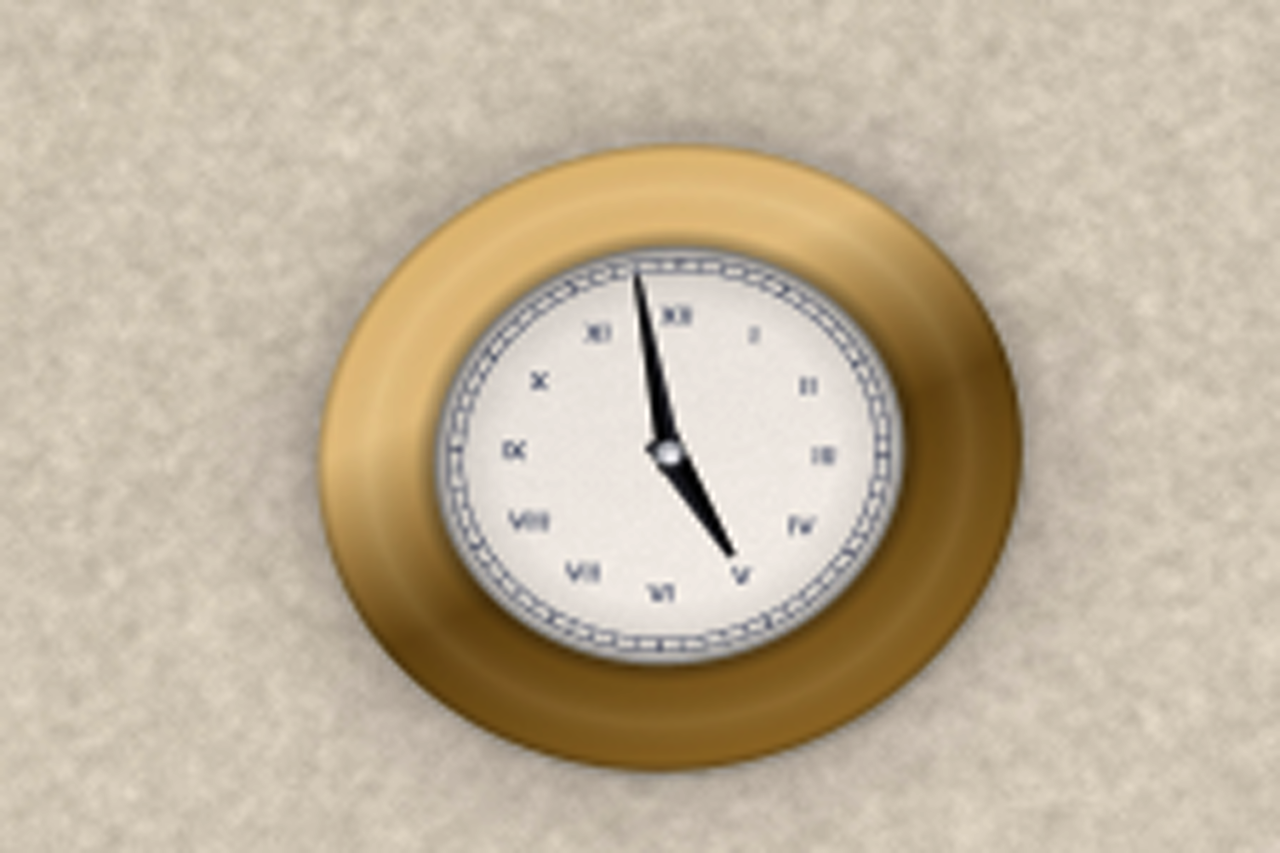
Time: **4:58**
